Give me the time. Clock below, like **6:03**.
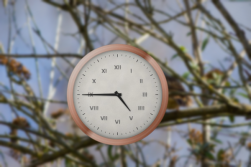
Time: **4:45**
